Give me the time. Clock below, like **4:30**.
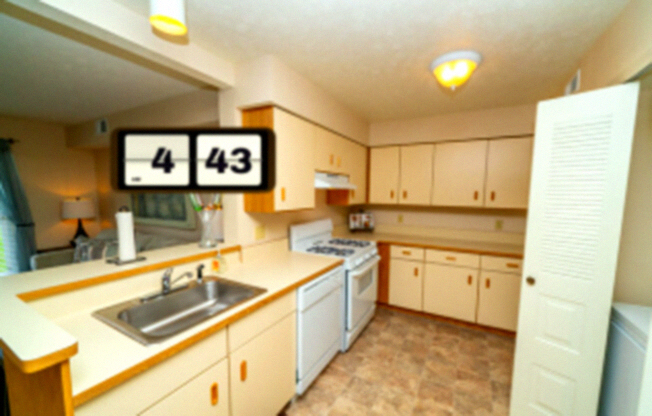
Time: **4:43**
